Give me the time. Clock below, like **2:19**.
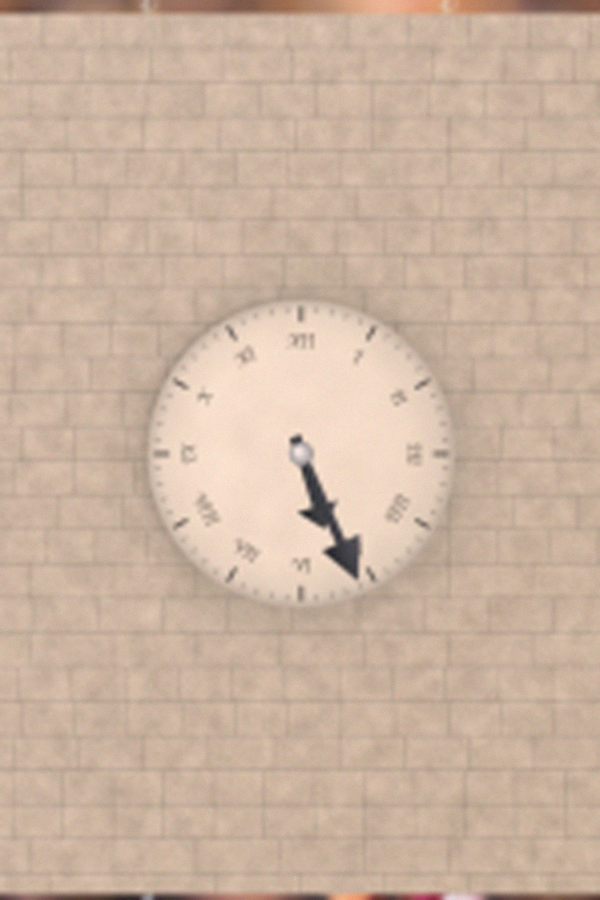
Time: **5:26**
